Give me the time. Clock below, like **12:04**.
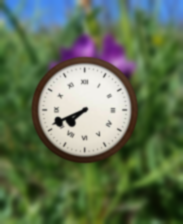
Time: **7:41**
